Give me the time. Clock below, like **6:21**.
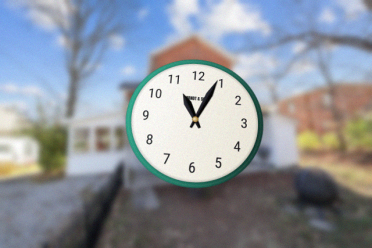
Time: **11:04**
